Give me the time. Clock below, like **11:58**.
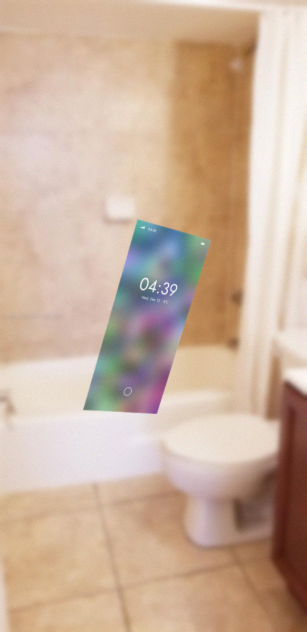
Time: **4:39**
